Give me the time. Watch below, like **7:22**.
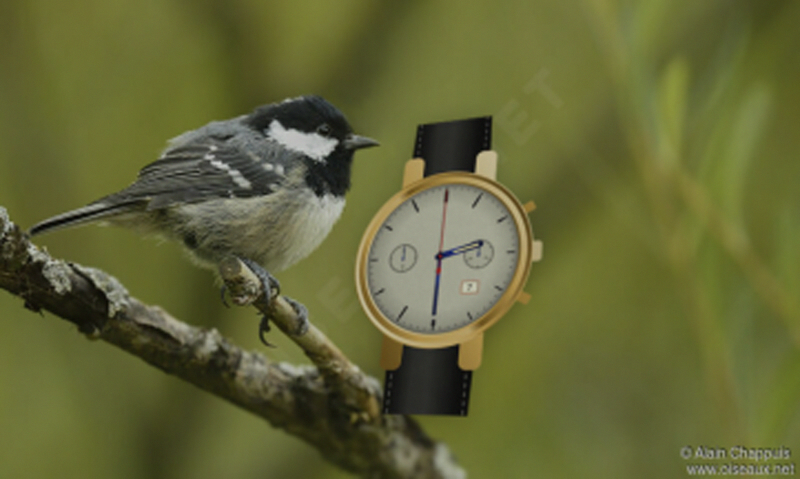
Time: **2:30**
